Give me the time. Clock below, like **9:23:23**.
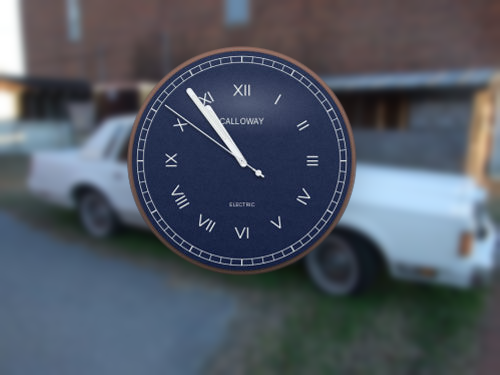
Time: **10:53:51**
